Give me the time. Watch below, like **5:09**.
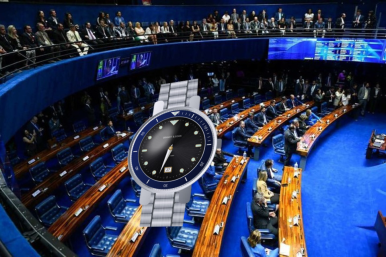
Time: **6:33**
